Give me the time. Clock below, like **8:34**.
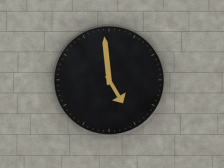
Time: **4:59**
